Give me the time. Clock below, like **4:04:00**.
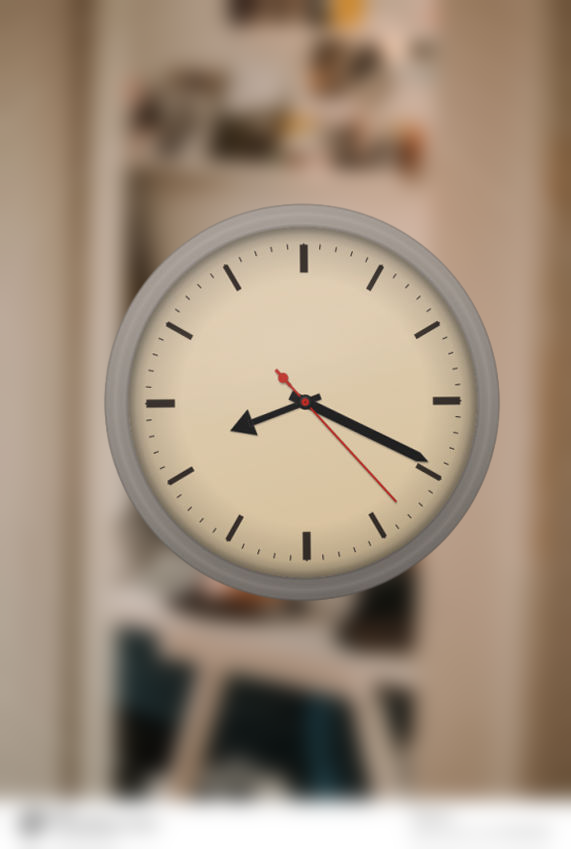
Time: **8:19:23**
